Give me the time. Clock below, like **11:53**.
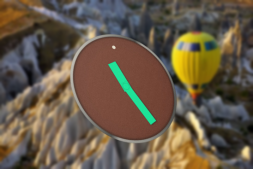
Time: **11:26**
